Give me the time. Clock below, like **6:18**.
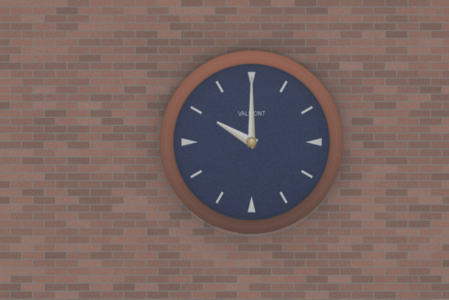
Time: **10:00**
